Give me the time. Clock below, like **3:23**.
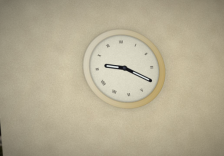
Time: **9:20**
